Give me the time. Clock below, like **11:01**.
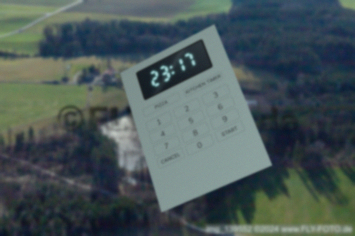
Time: **23:17**
